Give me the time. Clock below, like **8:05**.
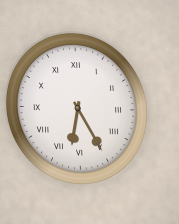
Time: **6:25**
